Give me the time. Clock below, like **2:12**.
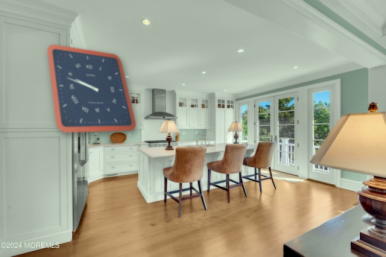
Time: **9:48**
